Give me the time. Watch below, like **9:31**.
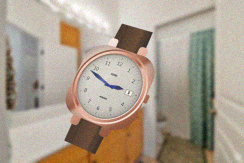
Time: **2:48**
